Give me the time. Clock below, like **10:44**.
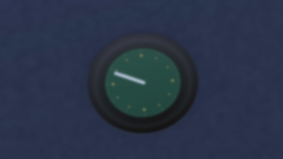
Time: **9:49**
